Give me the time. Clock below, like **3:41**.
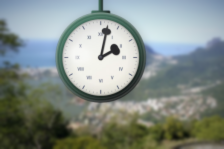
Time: **2:02**
